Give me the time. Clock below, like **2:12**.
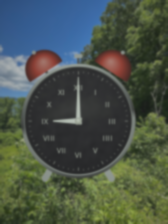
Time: **9:00**
